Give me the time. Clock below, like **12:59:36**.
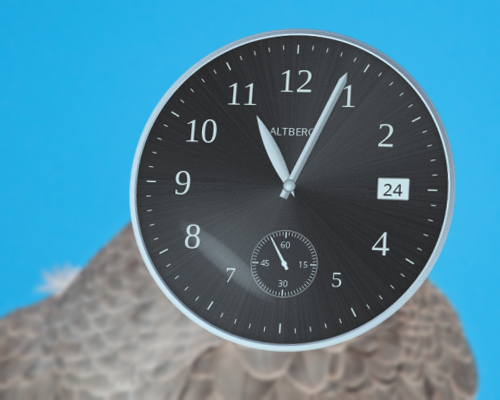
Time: **11:03:55**
